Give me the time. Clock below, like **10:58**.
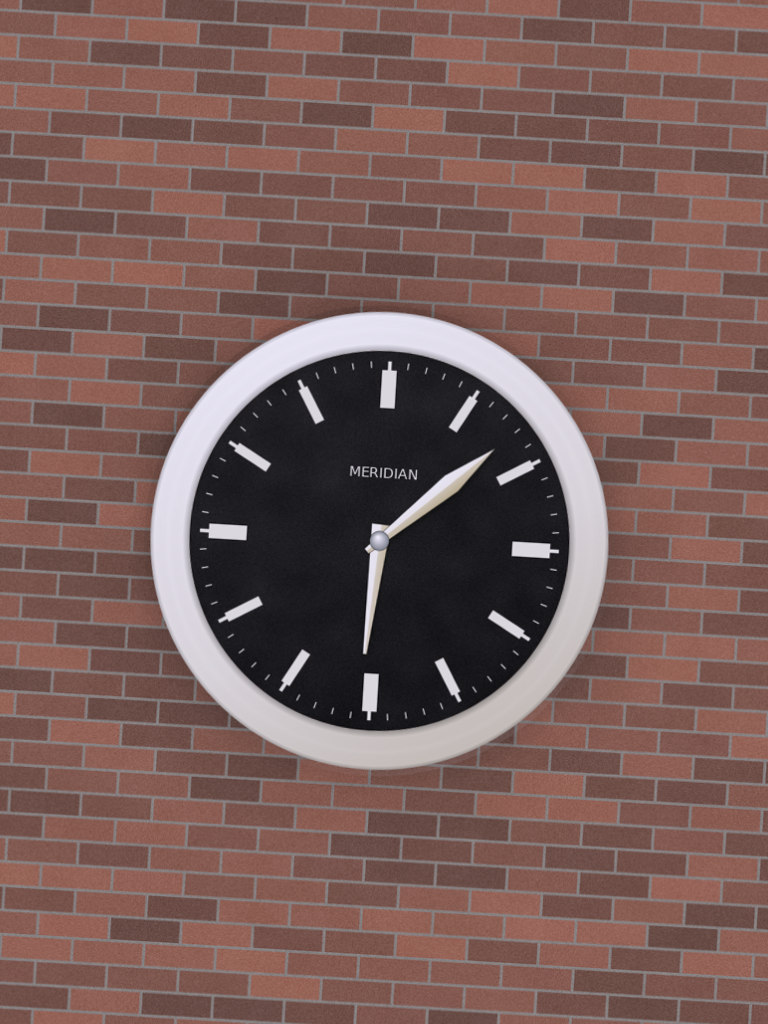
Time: **6:08**
